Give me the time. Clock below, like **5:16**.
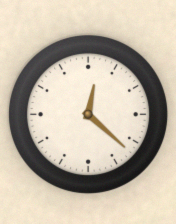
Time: **12:22**
